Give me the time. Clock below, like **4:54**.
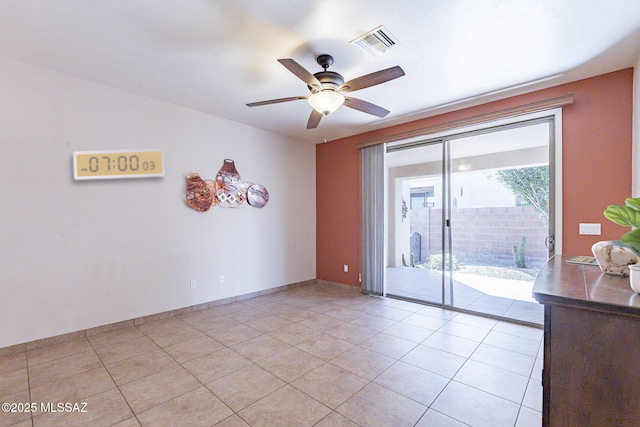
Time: **7:00**
